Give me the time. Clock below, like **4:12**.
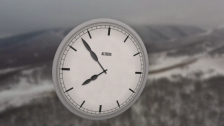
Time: **7:53**
